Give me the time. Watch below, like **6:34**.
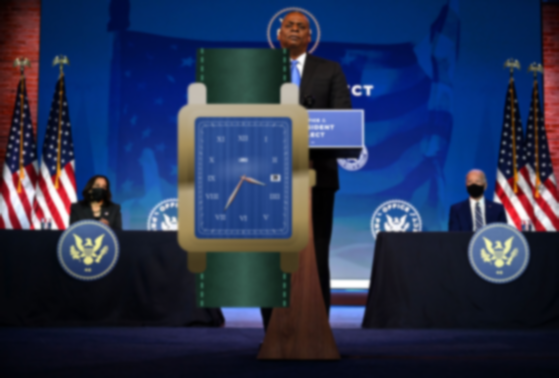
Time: **3:35**
